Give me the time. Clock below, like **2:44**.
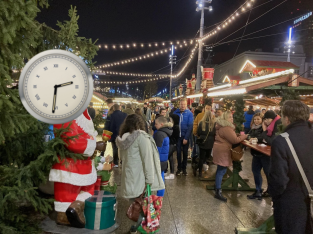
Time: **2:31**
